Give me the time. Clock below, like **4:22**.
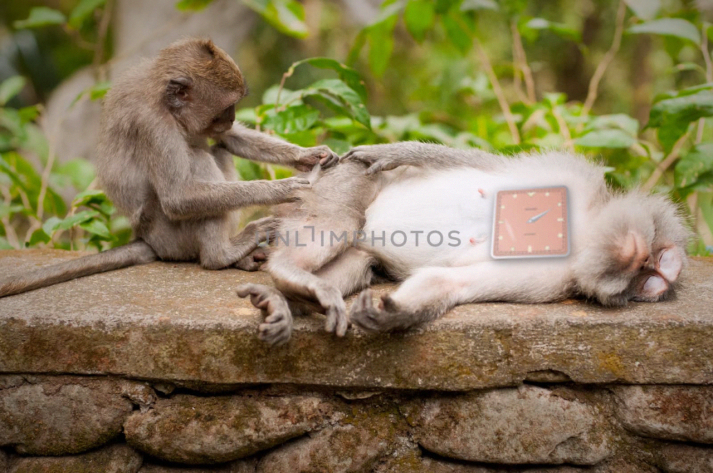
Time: **2:10**
